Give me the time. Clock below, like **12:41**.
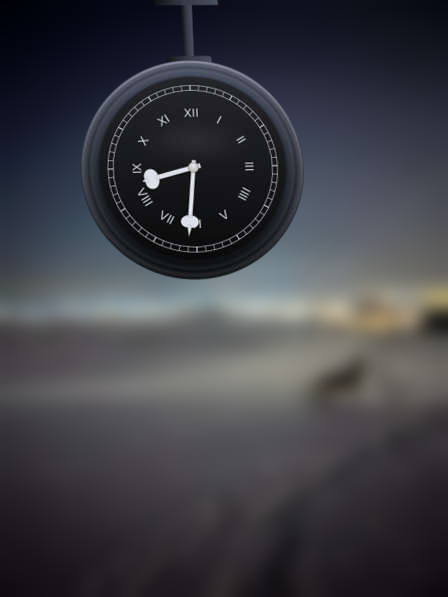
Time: **8:31**
